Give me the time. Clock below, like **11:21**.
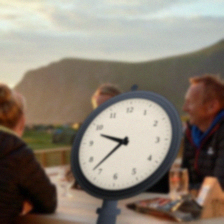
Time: **9:37**
